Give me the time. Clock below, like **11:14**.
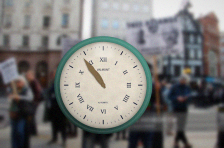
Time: **10:54**
